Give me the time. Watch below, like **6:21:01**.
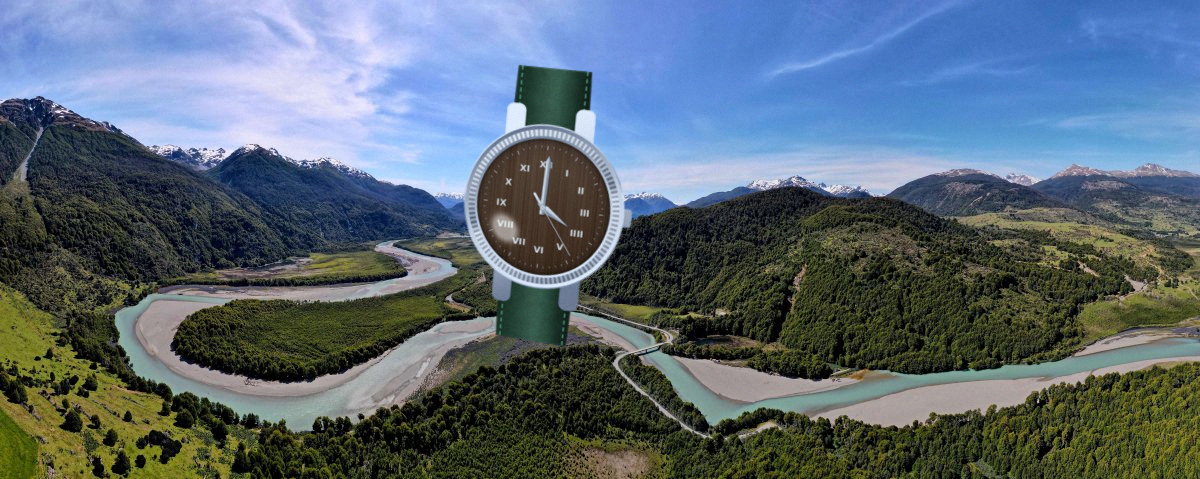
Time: **4:00:24**
